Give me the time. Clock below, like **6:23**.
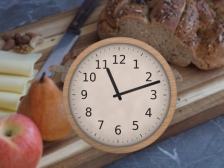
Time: **11:12**
